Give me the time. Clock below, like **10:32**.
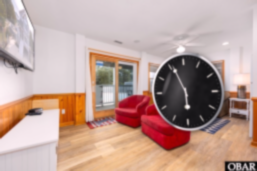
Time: **5:56**
